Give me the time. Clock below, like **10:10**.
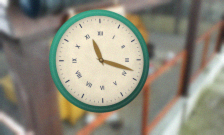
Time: **11:18**
